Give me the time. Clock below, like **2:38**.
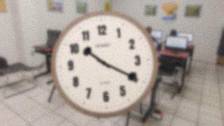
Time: **10:20**
